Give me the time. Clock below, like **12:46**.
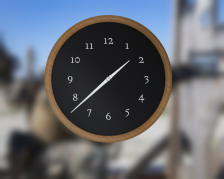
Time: **1:38**
